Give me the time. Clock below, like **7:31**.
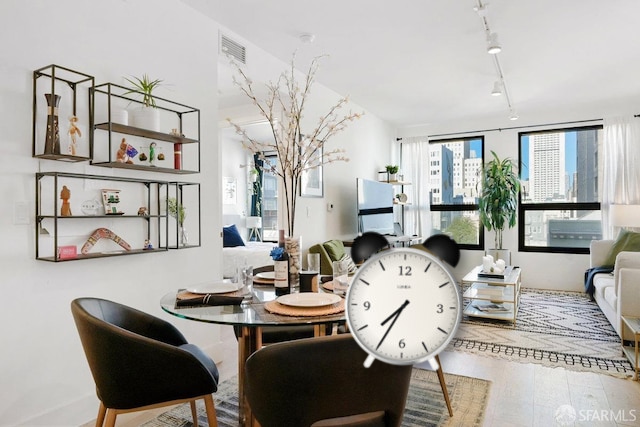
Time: **7:35**
